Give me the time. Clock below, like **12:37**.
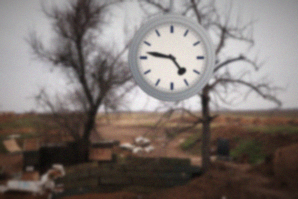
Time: **4:47**
